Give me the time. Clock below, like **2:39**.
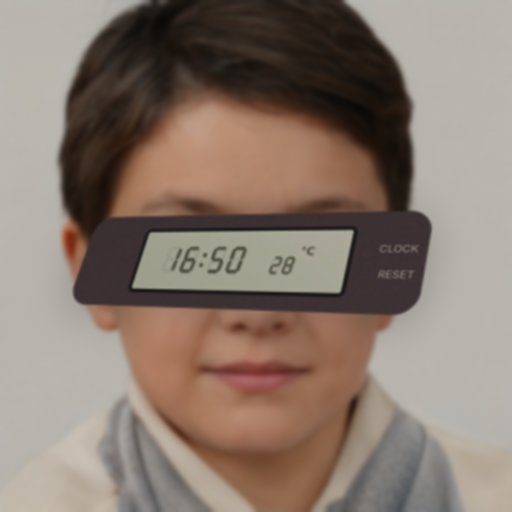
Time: **16:50**
